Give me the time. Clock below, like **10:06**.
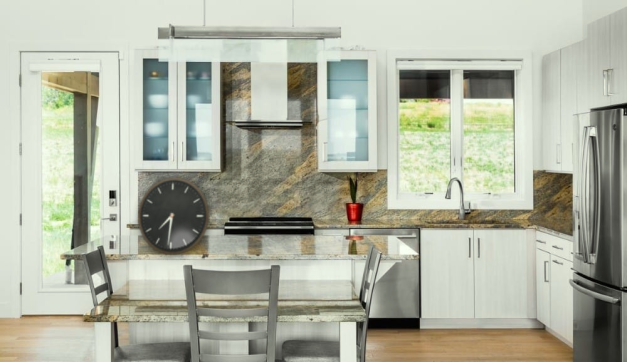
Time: **7:31**
